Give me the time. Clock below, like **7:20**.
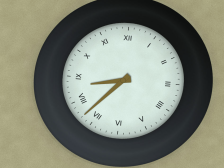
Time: **8:37**
